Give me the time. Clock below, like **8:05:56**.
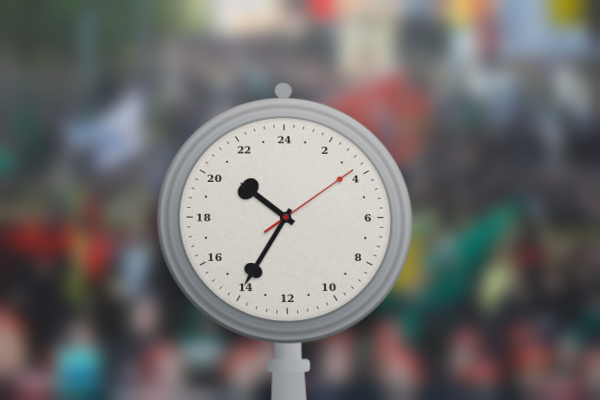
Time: **20:35:09**
